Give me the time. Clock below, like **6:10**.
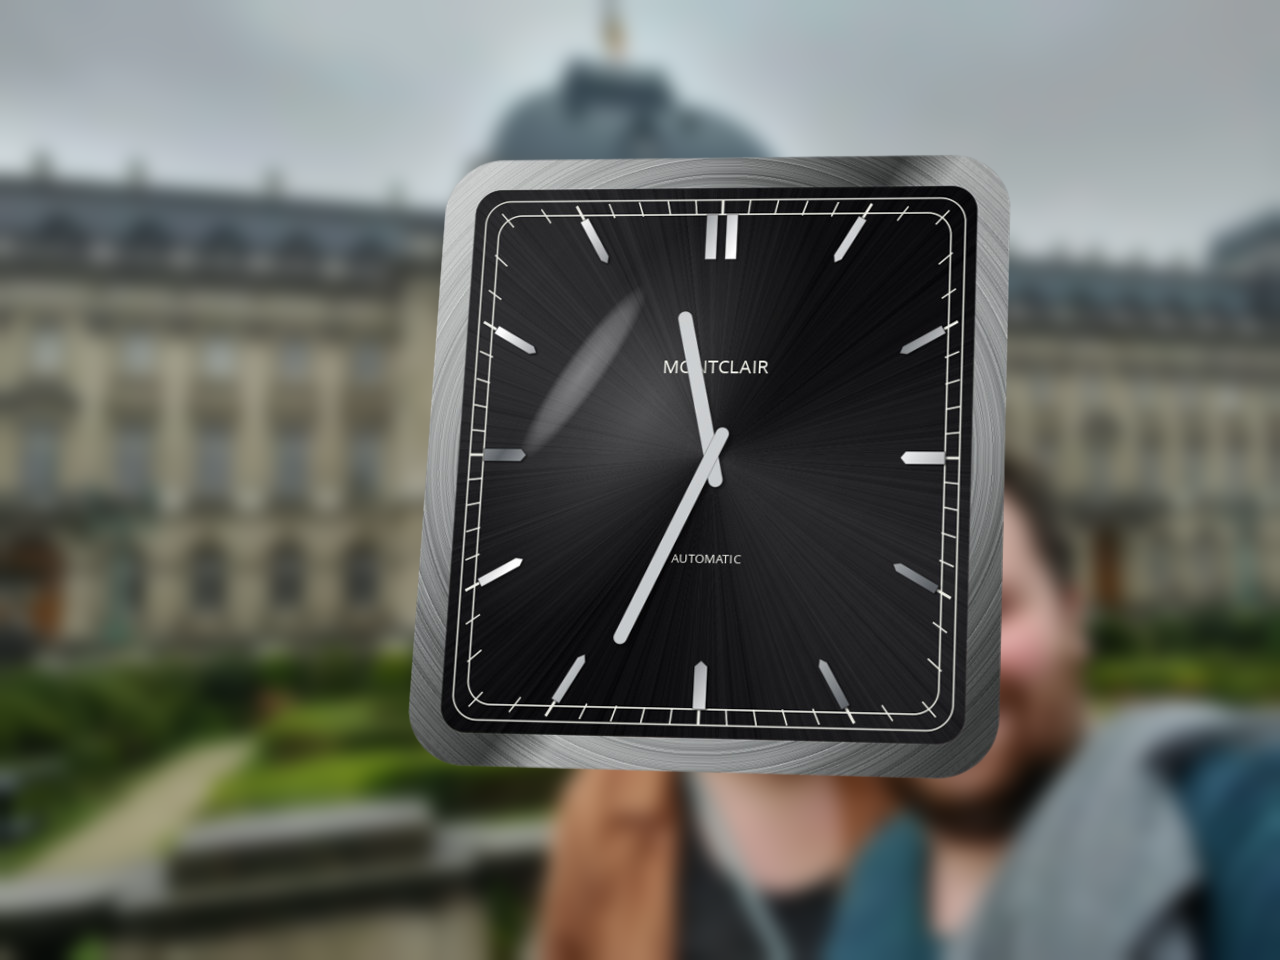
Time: **11:34**
